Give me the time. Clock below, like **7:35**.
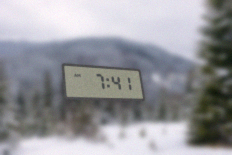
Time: **7:41**
